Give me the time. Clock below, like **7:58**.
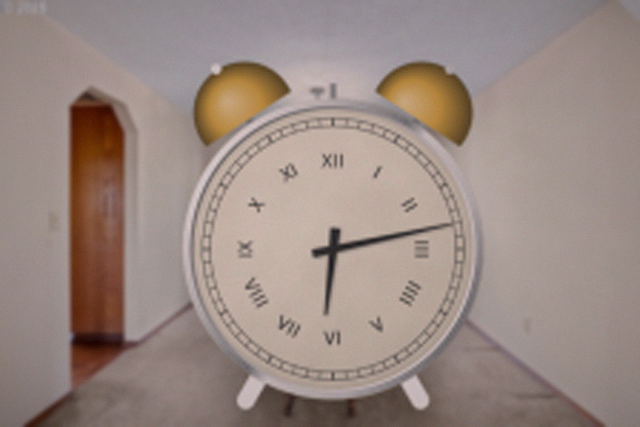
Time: **6:13**
